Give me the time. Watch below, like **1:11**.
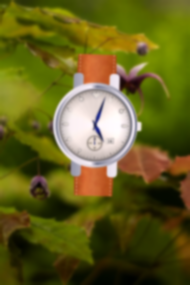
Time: **5:03**
